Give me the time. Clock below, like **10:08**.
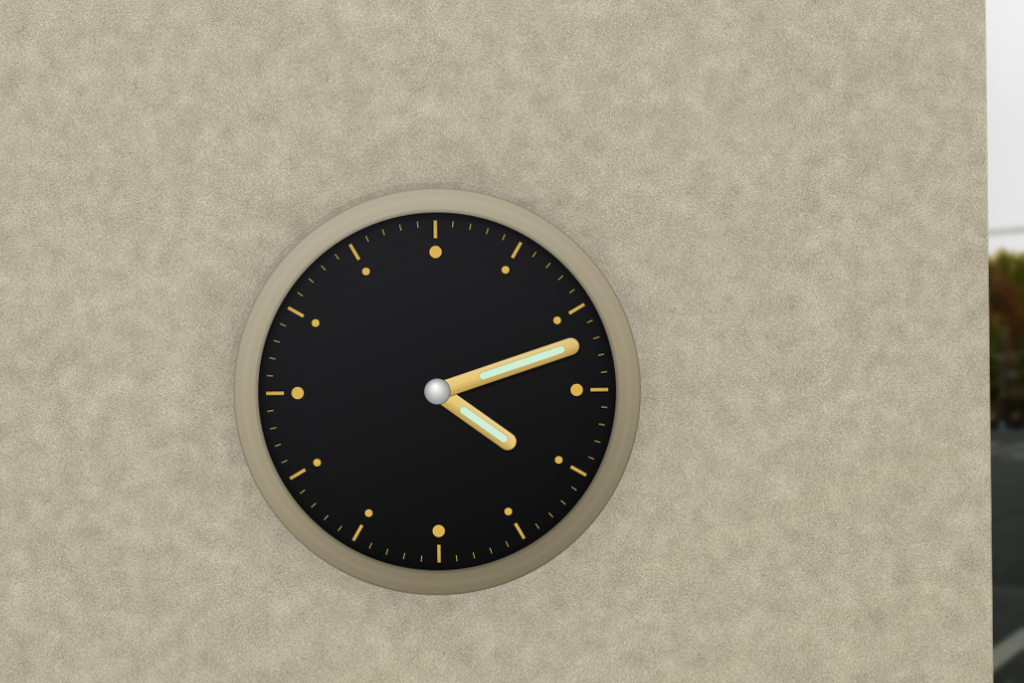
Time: **4:12**
